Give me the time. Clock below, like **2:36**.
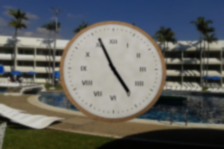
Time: **4:56**
